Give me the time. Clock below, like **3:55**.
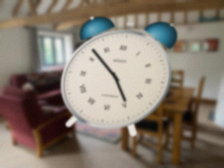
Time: **4:52**
